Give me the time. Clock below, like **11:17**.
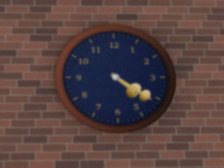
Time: **4:21**
